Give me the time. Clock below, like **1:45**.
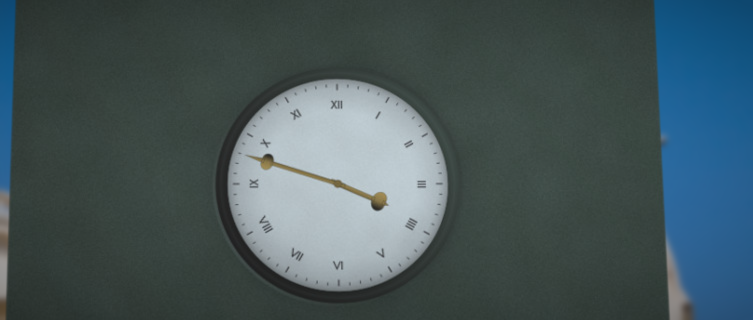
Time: **3:48**
